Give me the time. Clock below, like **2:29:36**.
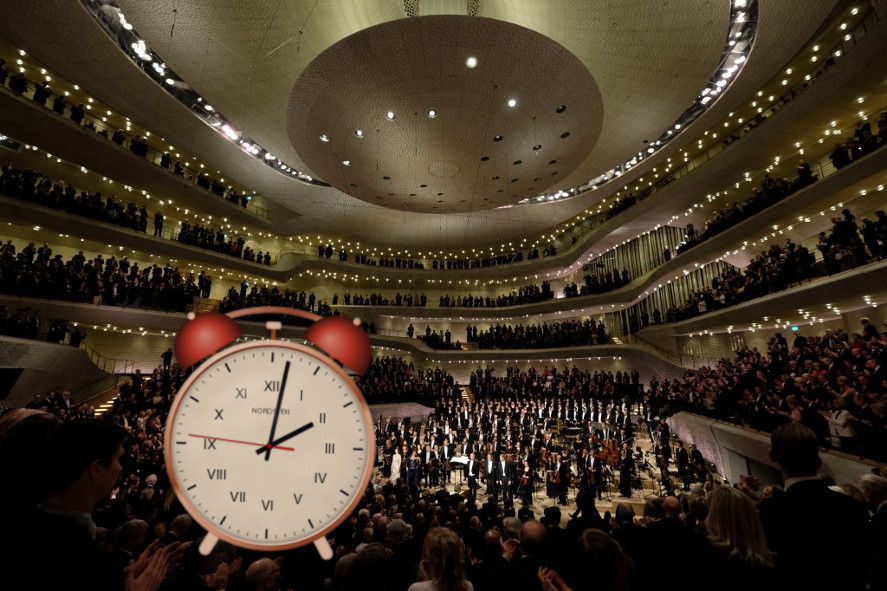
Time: **2:01:46**
